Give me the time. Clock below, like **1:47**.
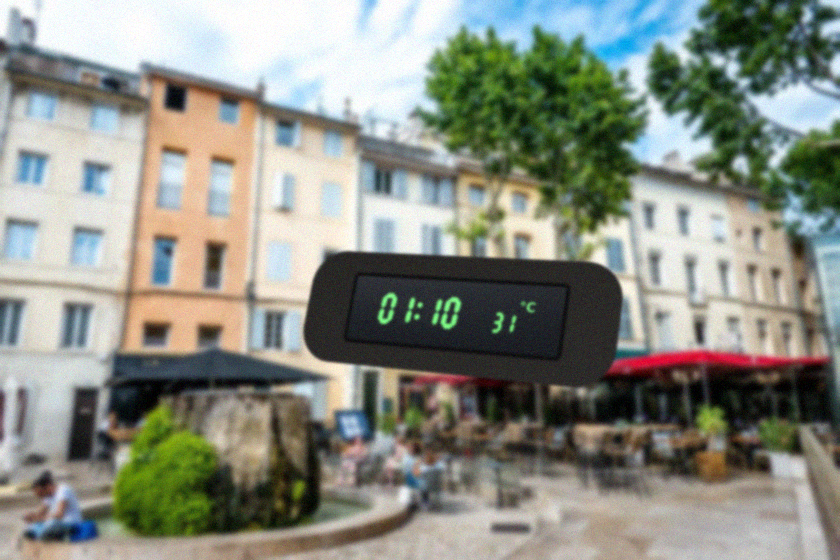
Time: **1:10**
